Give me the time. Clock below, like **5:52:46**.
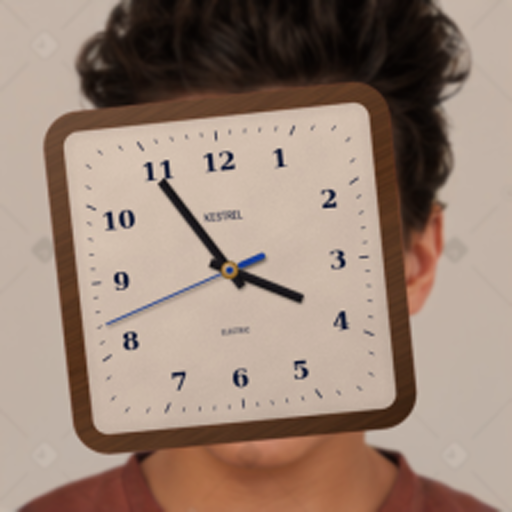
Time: **3:54:42**
